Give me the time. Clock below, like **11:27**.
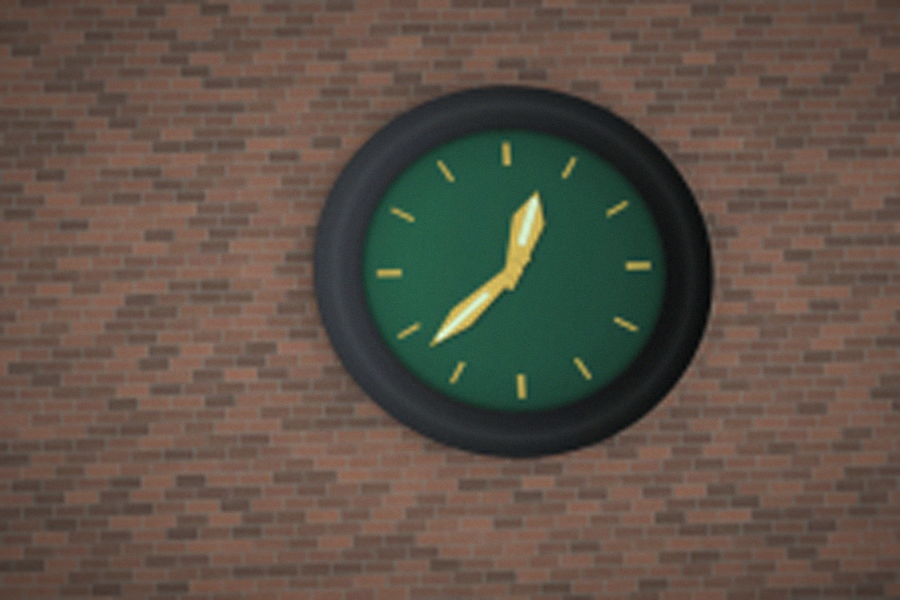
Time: **12:38**
